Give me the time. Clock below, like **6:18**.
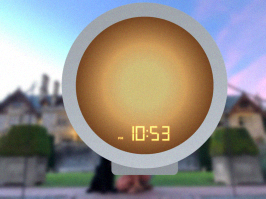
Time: **10:53**
